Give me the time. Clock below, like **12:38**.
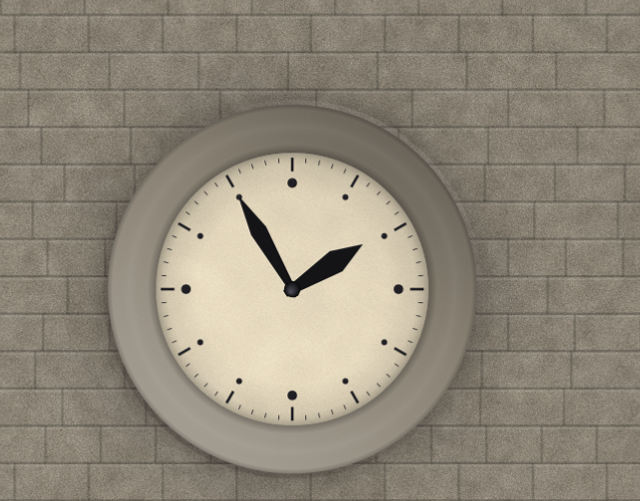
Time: **1:55**
